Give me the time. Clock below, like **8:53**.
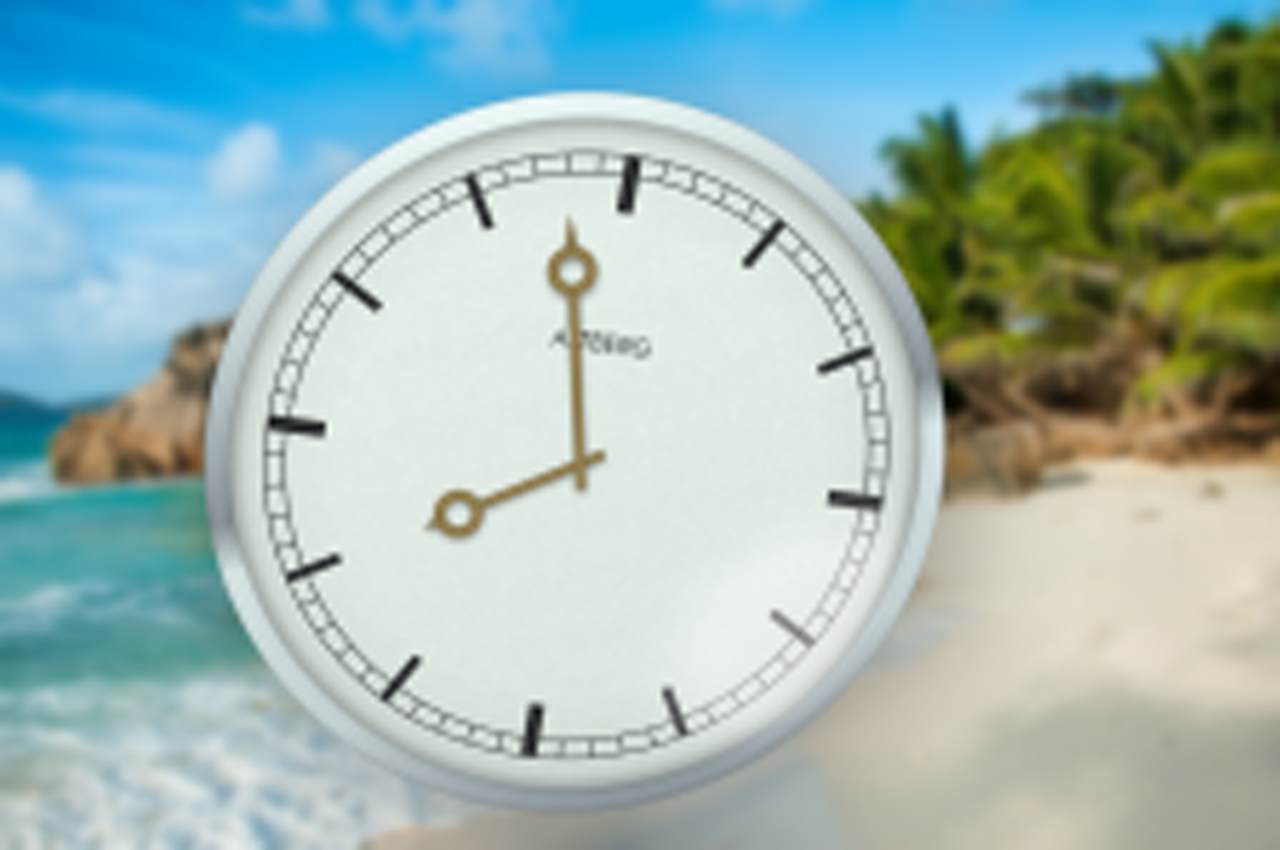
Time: **7:58**
